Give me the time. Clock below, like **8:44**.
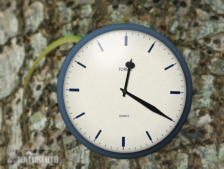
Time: **12:20**
